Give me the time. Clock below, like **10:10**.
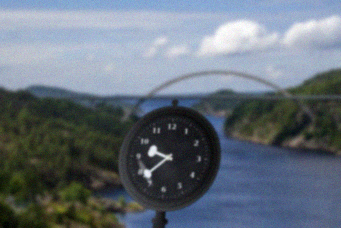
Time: **9:38**
